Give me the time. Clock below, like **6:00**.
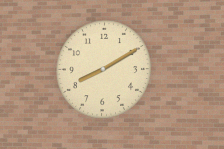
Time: **8:10**
